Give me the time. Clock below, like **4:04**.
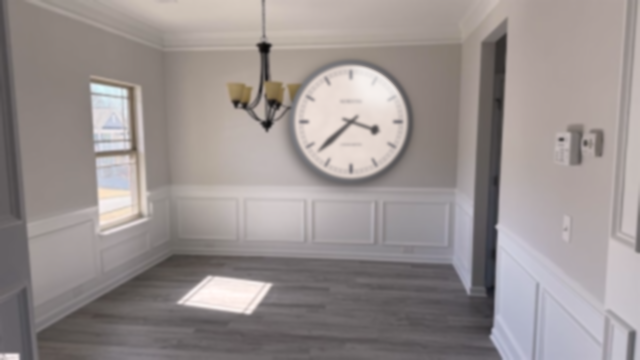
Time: **3:38**
